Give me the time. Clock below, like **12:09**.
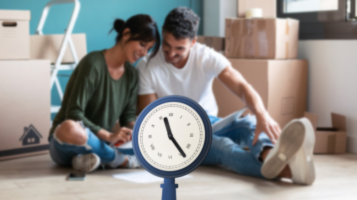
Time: **11:24**
